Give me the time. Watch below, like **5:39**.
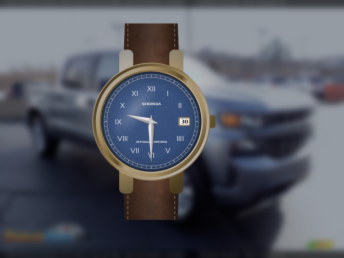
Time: **9:30**
